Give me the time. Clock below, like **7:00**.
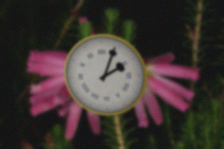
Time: **2:04**
